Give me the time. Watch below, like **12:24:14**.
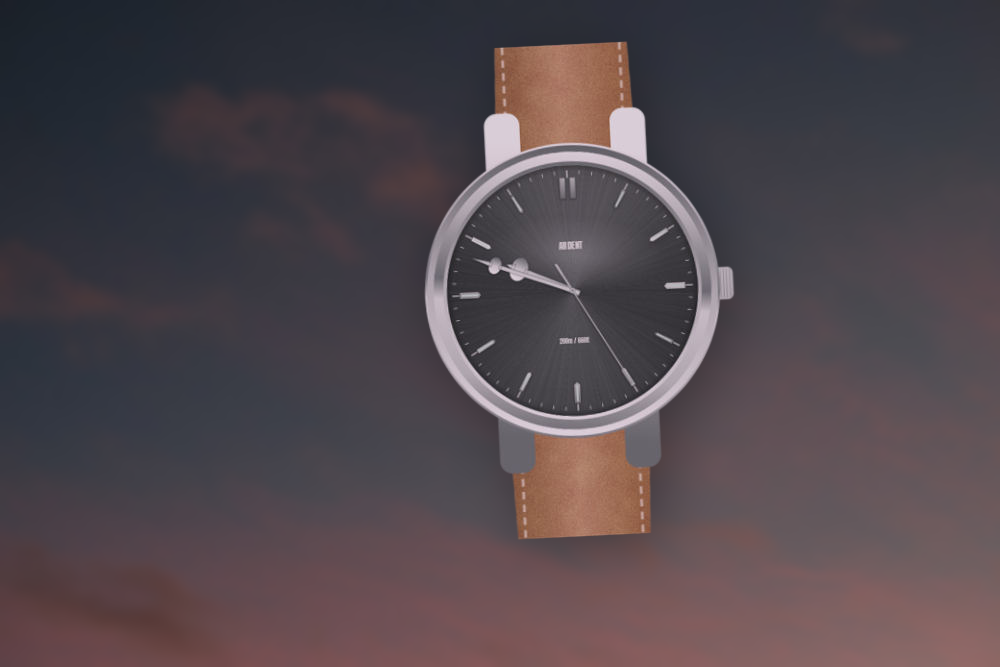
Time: **9:48:25**
